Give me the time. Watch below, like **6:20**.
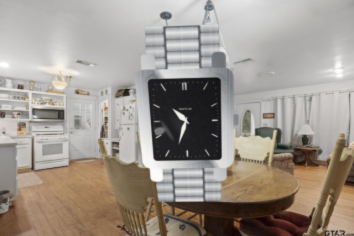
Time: **10:33**
